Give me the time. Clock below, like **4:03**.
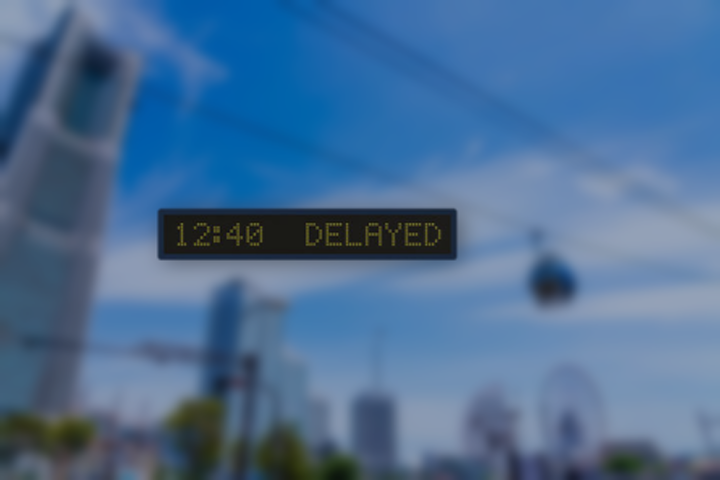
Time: **12:40**
